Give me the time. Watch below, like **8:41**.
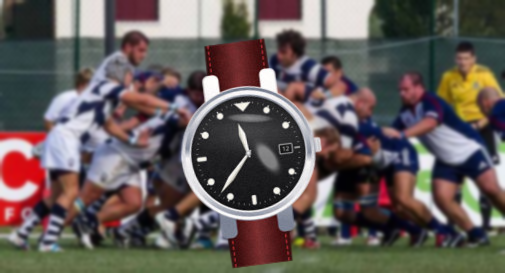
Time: **11:37**
